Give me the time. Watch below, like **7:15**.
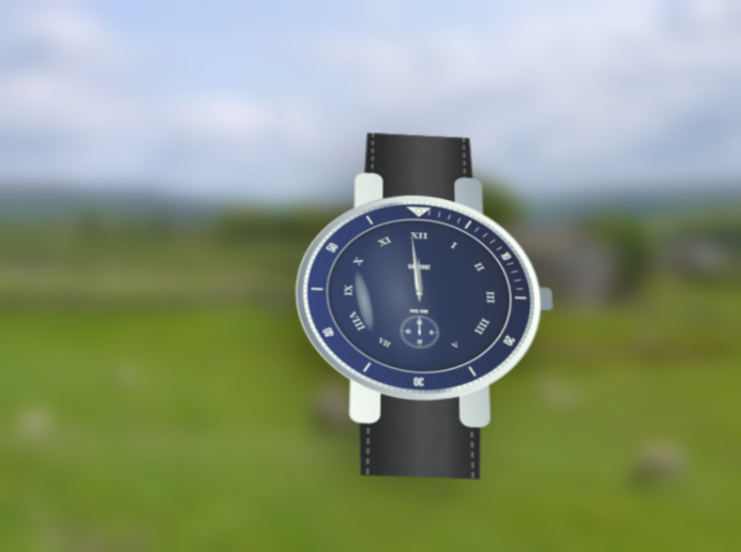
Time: **11:59**
